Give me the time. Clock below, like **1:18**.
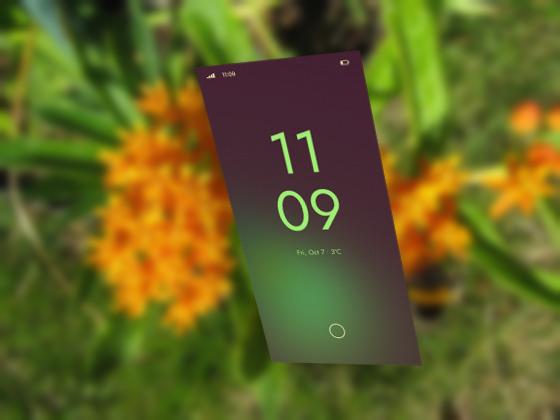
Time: **11:09**
